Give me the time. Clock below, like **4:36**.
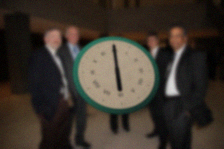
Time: **6:00**
